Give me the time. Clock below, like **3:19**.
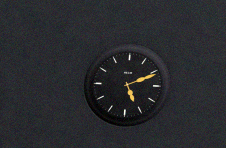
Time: **5:11**
